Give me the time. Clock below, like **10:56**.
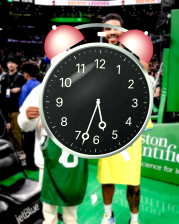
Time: **5:33**
